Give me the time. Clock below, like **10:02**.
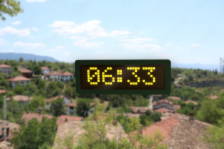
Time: **6:33**
